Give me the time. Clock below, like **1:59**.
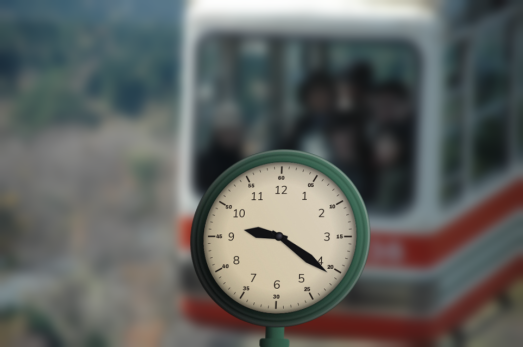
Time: **9:21**
